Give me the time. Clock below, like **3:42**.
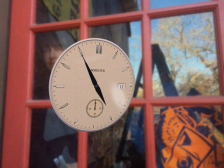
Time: **4:55**
